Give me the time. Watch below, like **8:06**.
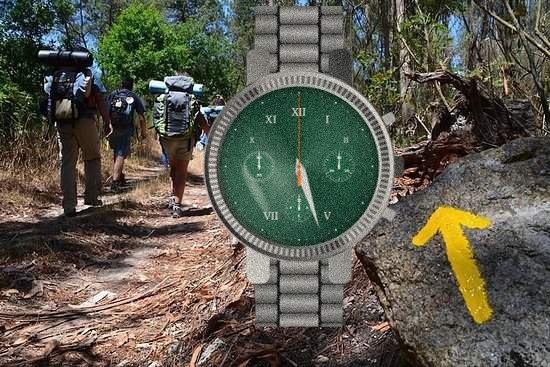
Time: **5:27**
